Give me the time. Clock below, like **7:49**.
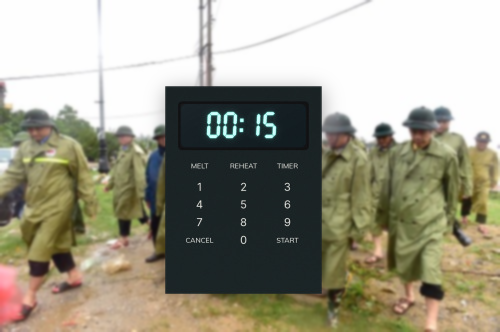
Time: **0:15**
